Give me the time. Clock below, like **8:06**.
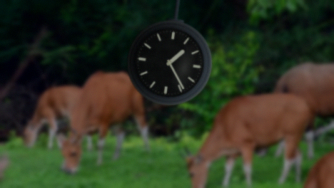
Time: **1:24**
